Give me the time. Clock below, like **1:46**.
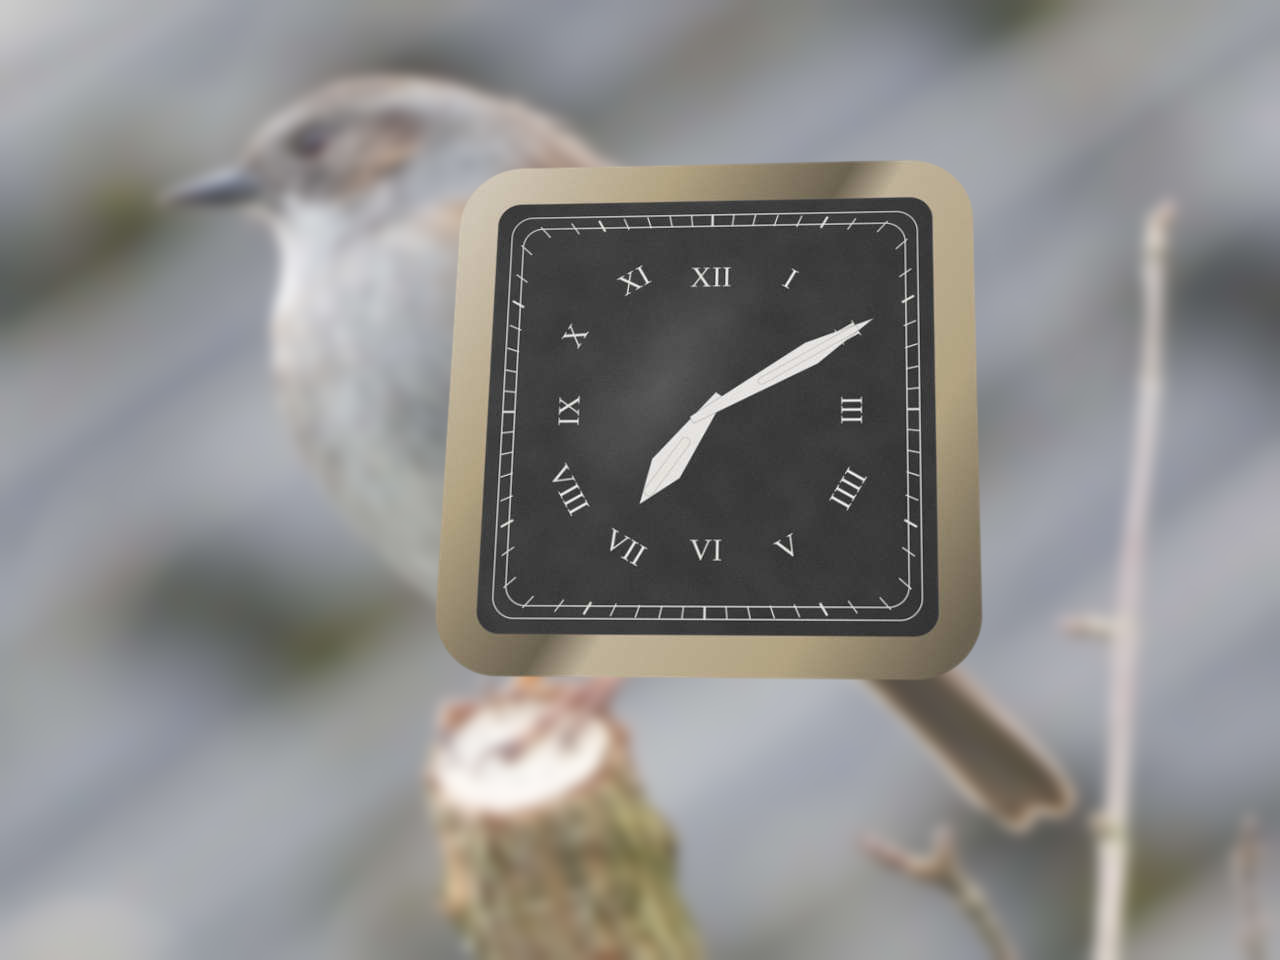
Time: **7:10**
